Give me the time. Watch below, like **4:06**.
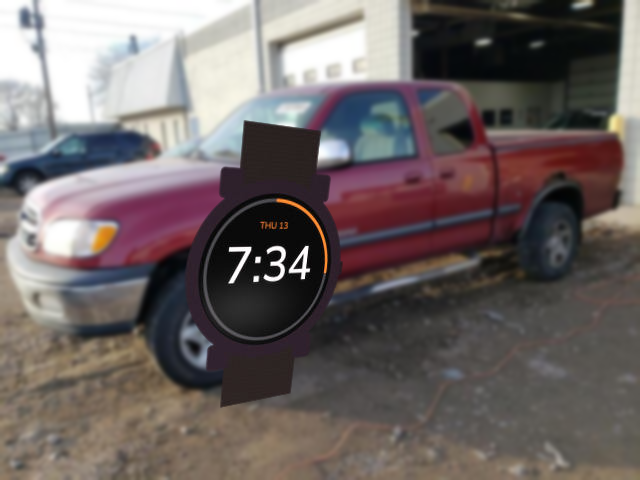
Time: **7:34**
